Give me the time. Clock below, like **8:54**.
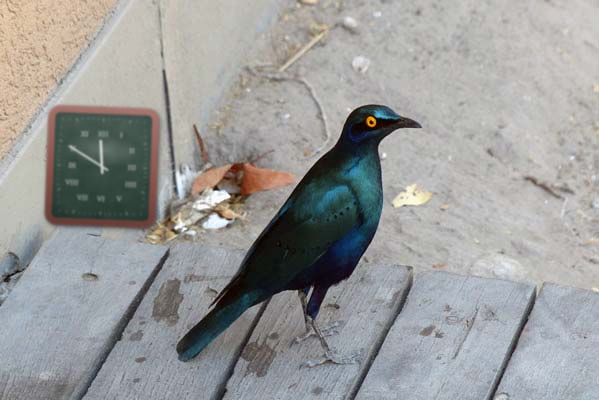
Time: **11:50**
